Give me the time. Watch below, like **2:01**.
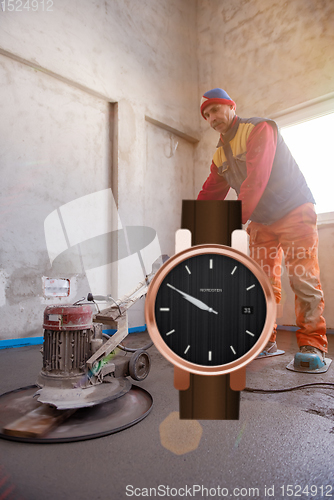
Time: **9:50**
